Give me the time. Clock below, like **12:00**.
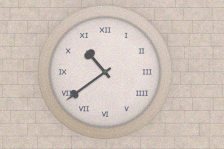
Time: **10:39**
